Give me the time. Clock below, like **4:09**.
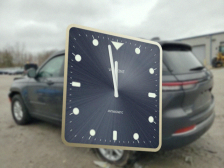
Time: **11:58**
